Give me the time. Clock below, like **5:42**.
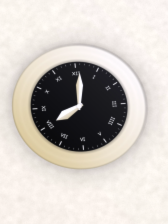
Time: **8:01**
